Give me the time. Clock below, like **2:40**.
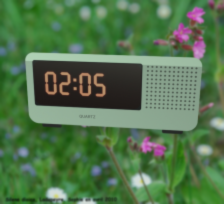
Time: **2:05**
